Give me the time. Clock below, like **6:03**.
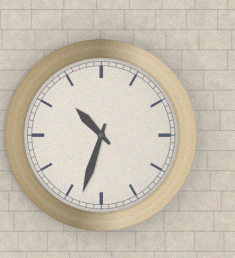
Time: **10:33**
